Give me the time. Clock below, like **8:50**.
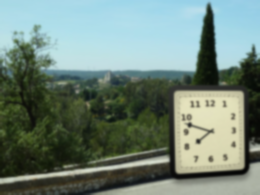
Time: **7:48**
